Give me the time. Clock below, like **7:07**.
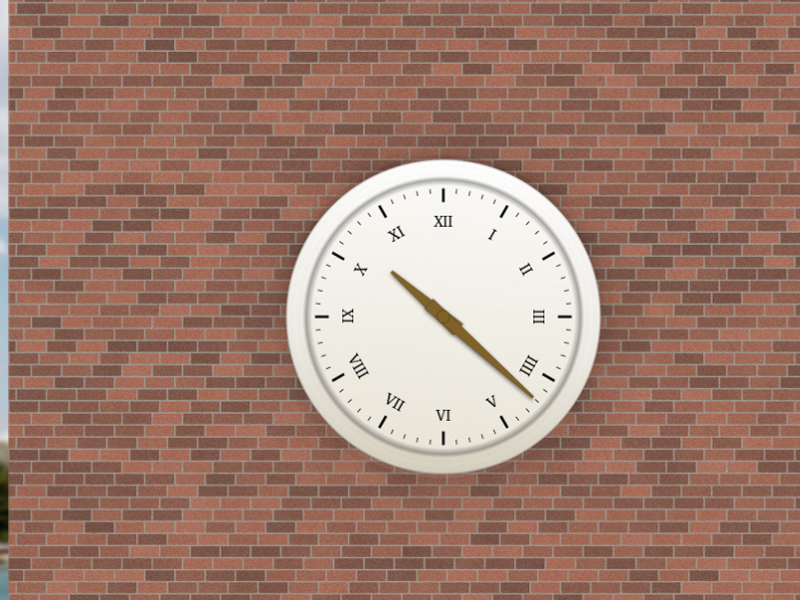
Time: **10:22**
